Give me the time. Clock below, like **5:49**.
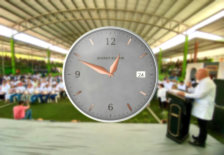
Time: **12:49**
